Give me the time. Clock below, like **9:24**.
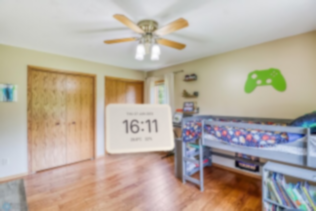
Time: **16:11**
